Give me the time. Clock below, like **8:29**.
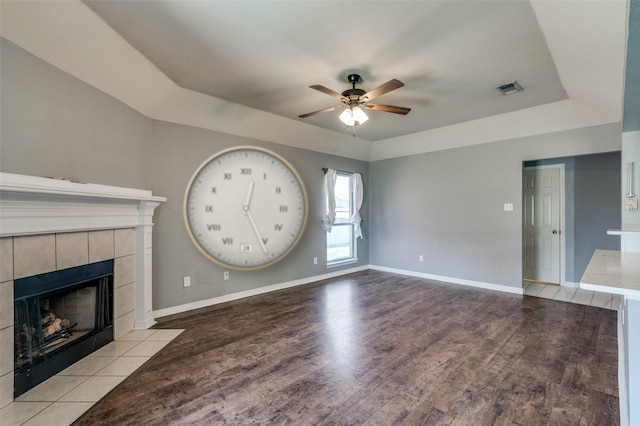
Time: **12:26**
